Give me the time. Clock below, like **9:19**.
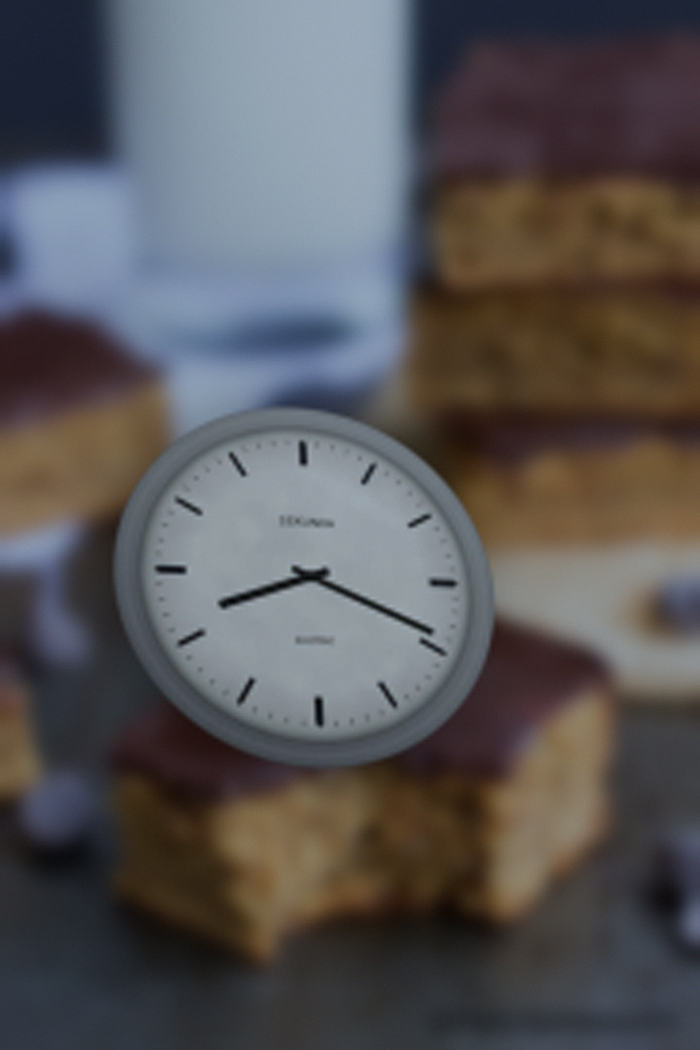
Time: **8:19**
